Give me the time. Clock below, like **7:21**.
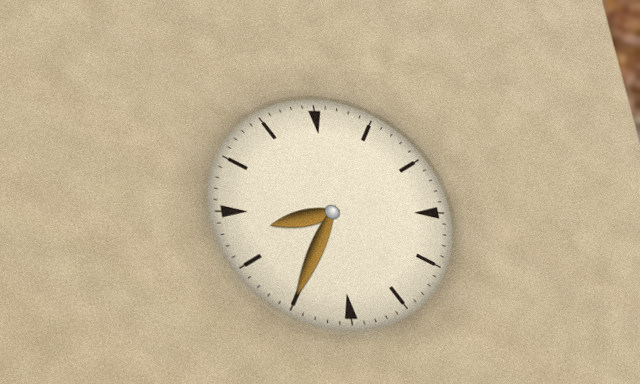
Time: **8:35**
